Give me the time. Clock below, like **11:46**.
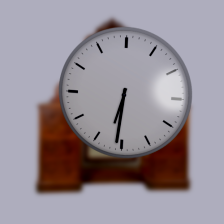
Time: **6:31**
